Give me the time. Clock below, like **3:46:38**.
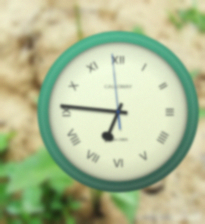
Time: **6:45:59**
